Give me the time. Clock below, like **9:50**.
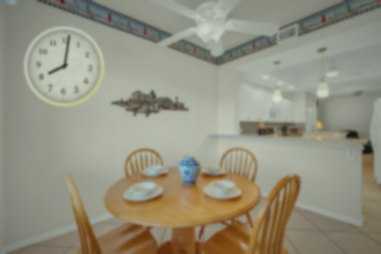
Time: **8:01**
